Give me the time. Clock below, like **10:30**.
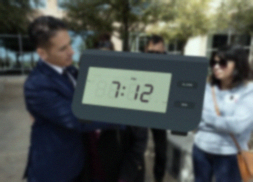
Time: **7:12**
